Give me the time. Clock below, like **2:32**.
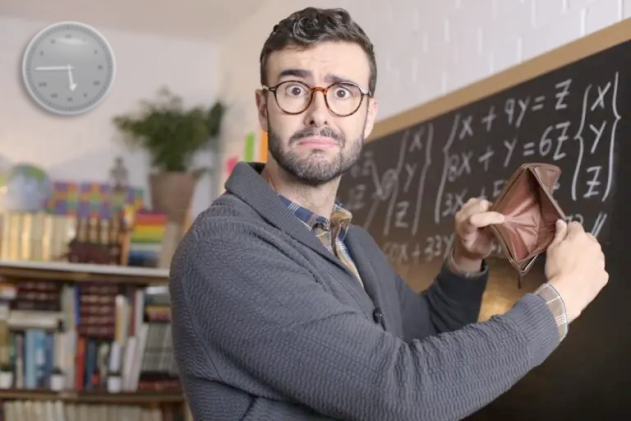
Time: **5:45**
